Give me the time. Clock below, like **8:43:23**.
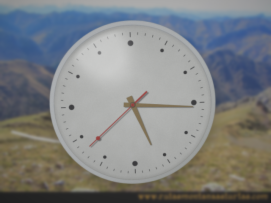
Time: **5:15:38**
